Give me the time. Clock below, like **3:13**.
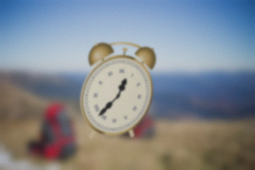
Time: **12:37**
